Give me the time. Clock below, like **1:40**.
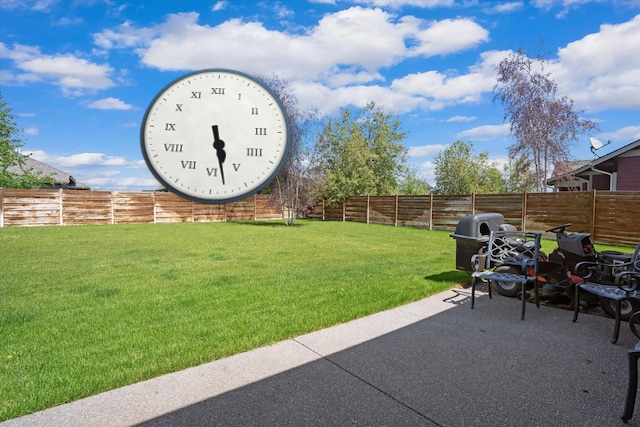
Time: **5:28**
